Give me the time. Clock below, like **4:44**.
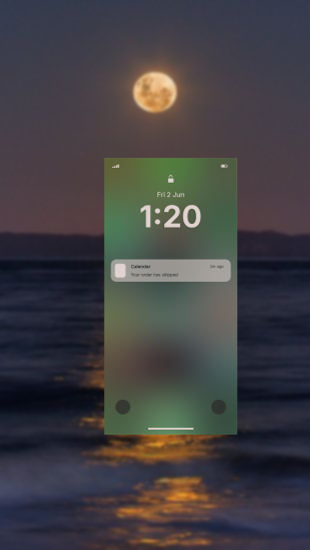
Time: **1:20**
